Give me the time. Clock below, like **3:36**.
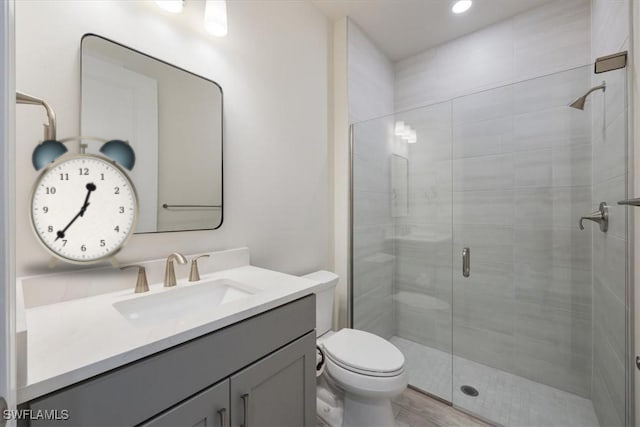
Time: **12:37**
